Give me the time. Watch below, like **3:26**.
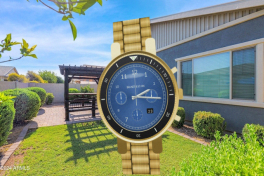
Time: **2:16**
